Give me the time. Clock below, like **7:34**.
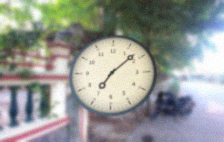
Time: **7:08**
